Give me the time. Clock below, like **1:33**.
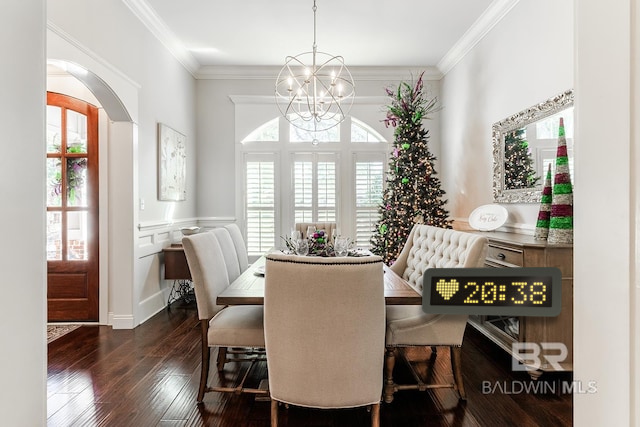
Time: **20:38**
